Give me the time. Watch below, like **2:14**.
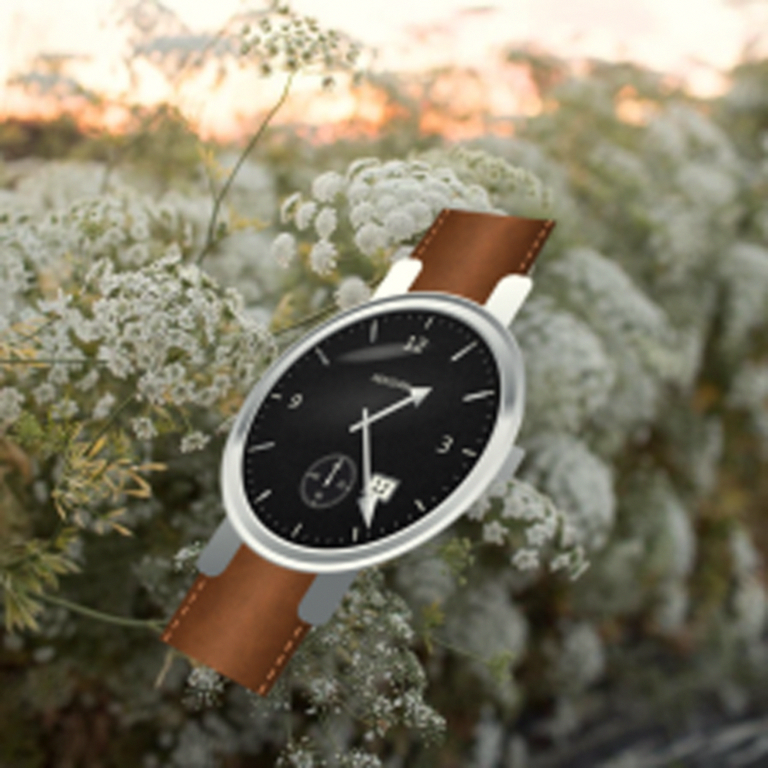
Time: **1:24**
